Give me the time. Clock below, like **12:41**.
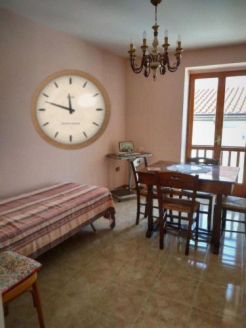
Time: **11:48**
